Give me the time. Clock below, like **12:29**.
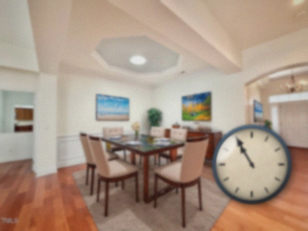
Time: **10:55**
